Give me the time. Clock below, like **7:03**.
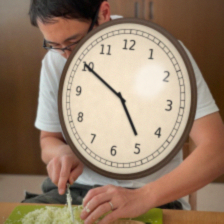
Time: **4:50**
